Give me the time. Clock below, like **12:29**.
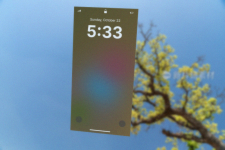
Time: **5:33**
